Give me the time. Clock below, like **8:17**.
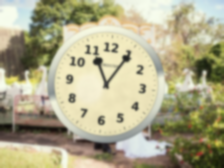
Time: **11:05**
